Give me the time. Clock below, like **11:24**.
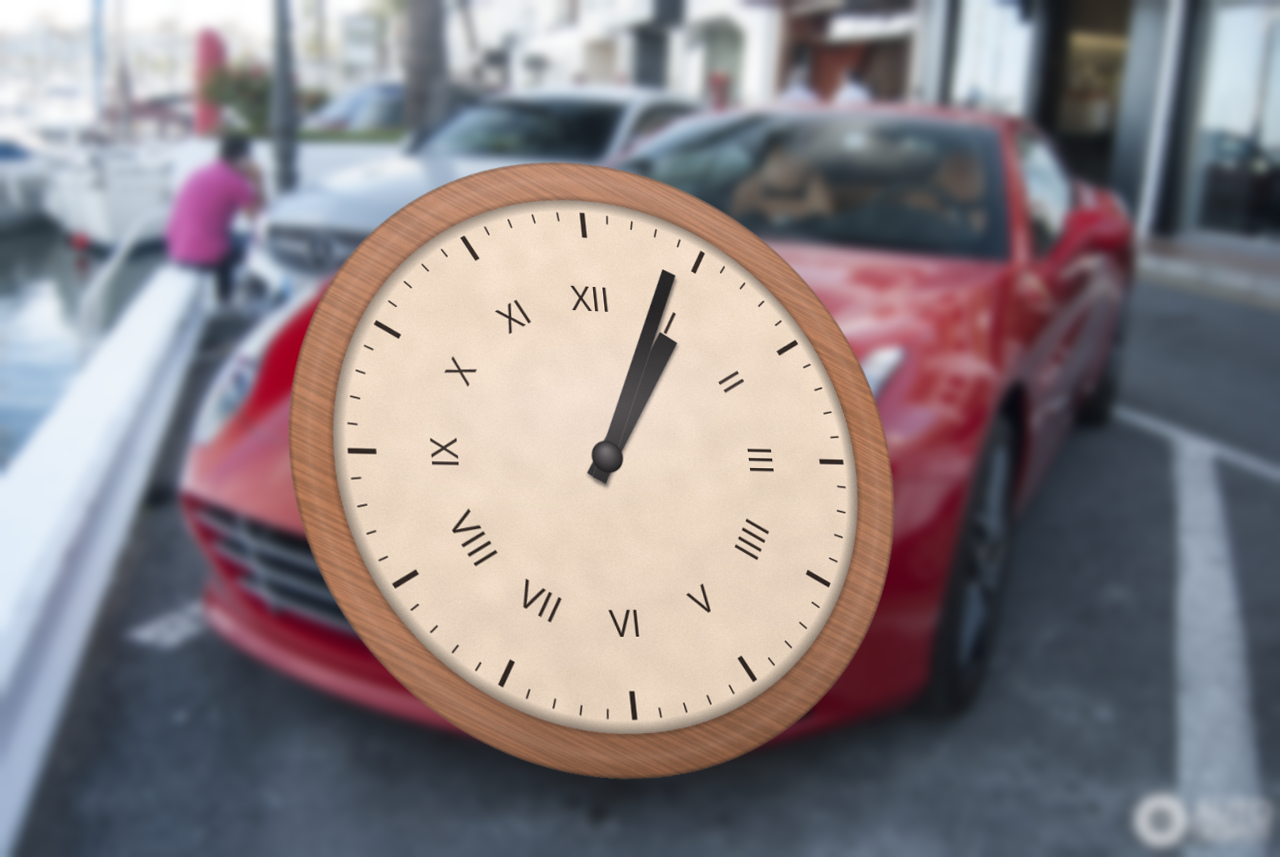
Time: **1:04**
